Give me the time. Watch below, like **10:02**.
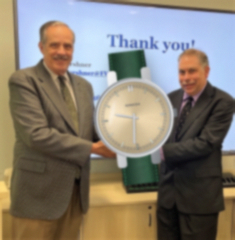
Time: **9:31**
